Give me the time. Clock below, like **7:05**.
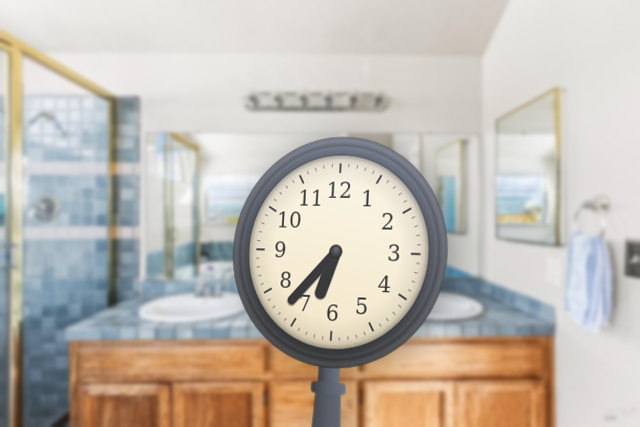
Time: **6:37**
